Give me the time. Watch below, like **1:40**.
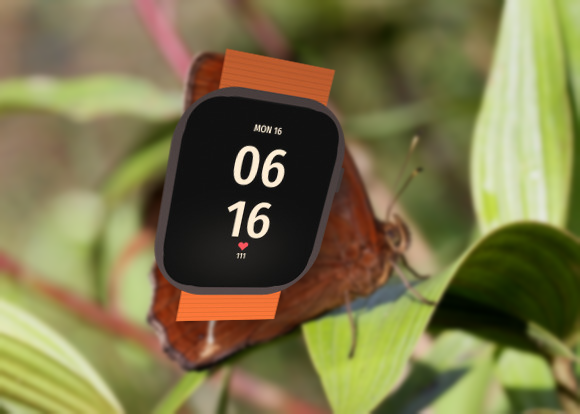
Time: **6:16**
